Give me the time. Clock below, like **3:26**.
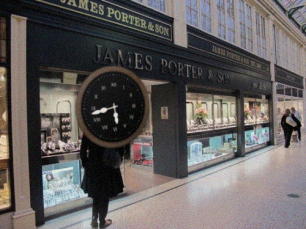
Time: **5:43**
